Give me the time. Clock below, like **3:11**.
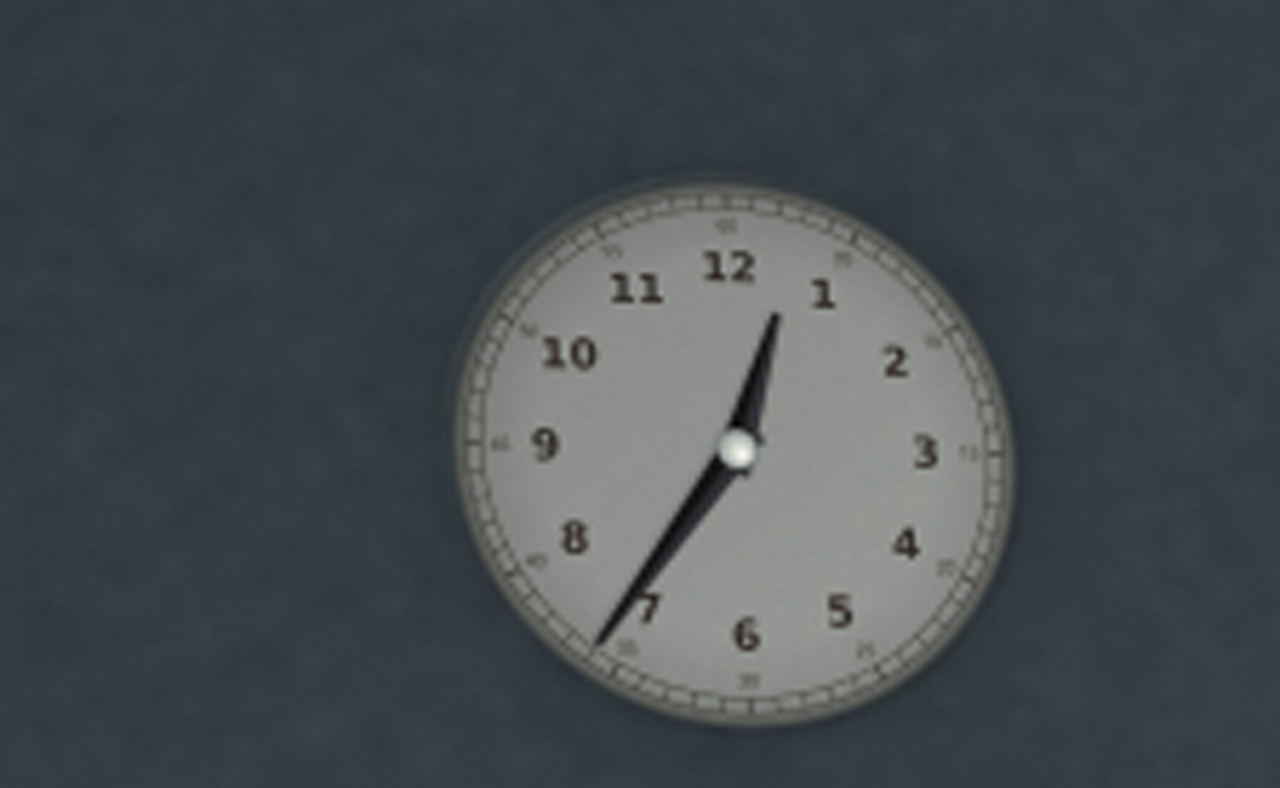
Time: **12:36**
